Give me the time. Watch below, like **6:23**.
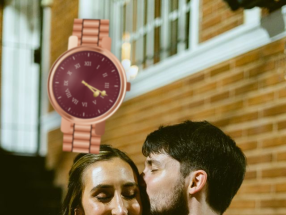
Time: **4:19**
